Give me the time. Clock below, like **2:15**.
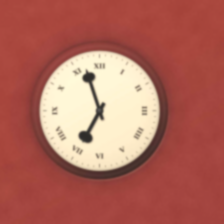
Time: **6:57**
